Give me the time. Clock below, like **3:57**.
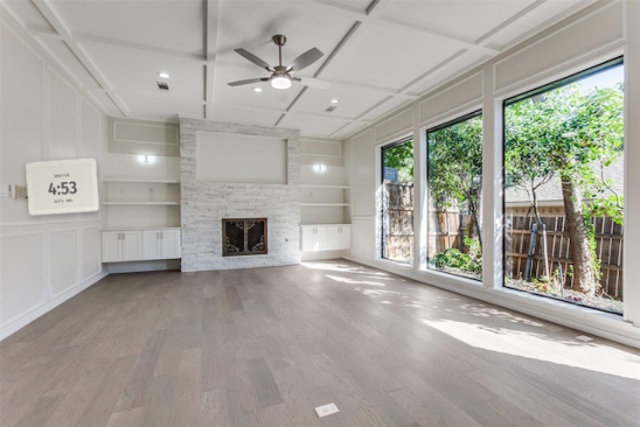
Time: **4:53**
